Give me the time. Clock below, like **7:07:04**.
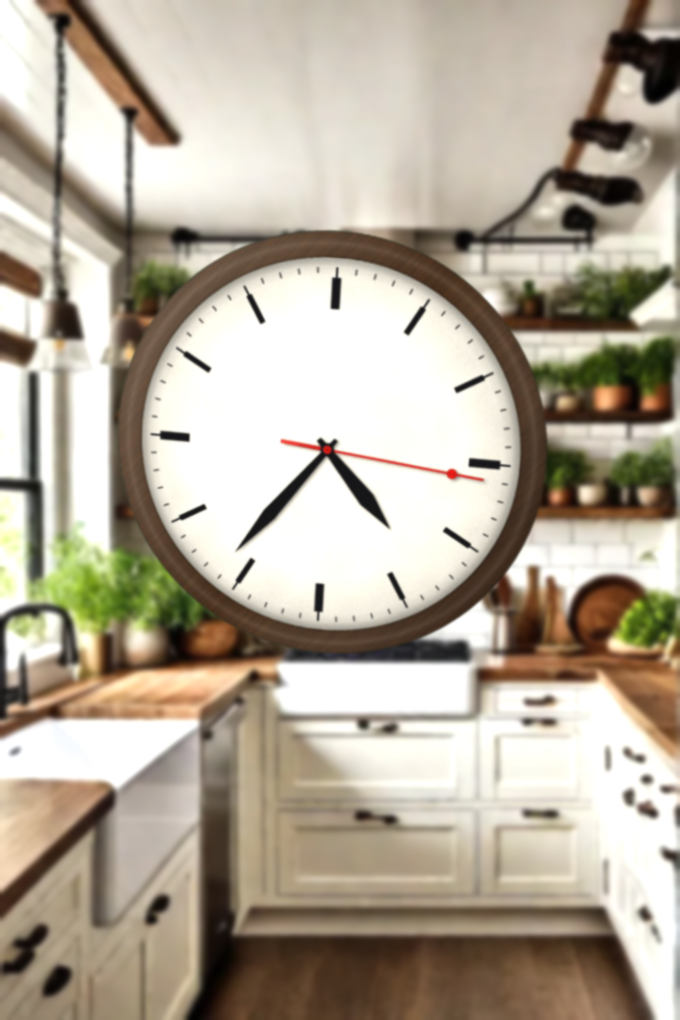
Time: **4:36:16**
